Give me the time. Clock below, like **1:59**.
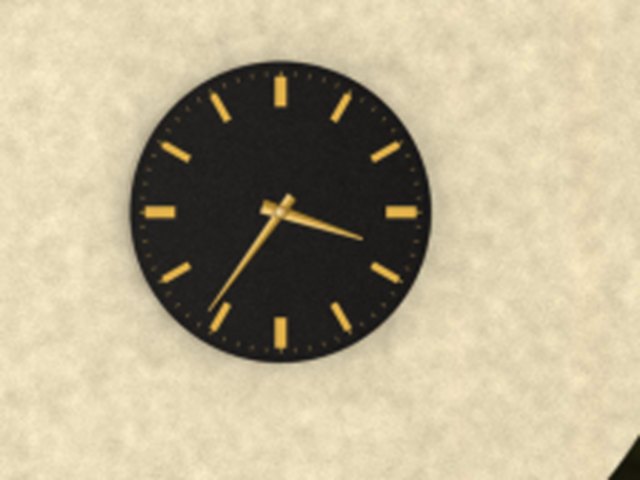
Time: **3:36**
